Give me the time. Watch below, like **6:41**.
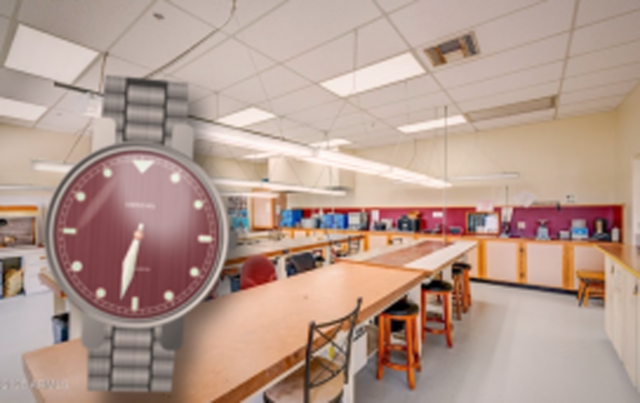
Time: **6:32**
